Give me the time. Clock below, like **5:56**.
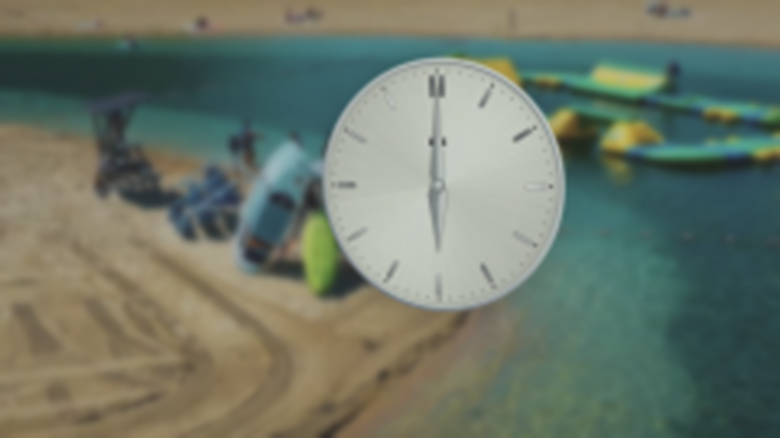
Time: **6:00**
